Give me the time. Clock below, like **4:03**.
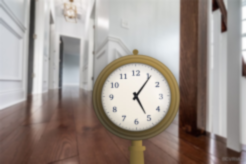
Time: **5:06**
